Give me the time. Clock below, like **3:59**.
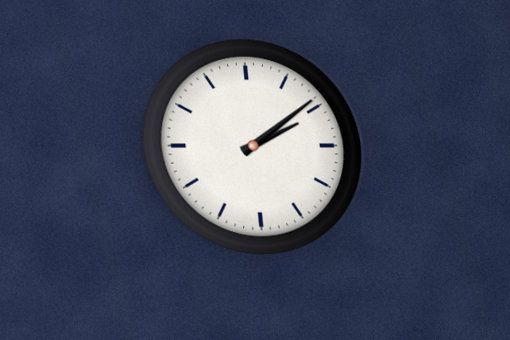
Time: **2:09**
